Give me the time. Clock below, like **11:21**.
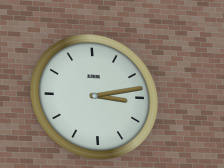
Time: **3:13**
